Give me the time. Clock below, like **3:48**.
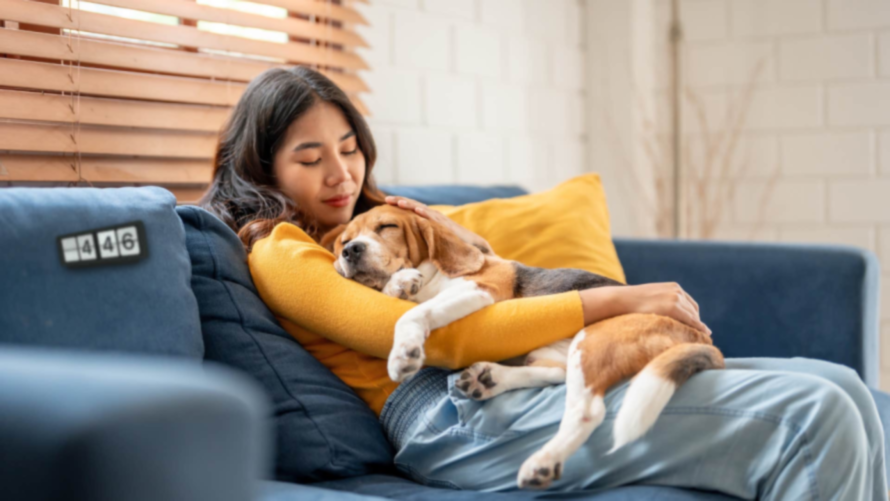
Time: **4:46**
